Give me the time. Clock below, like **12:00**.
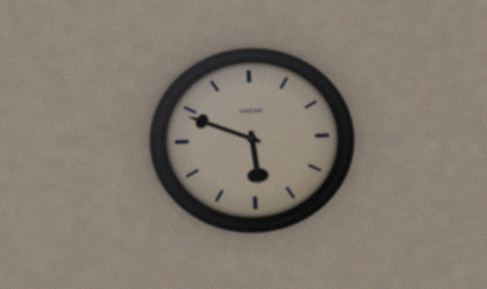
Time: **5:49**
